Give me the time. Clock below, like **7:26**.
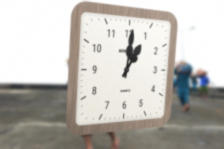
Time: **1:01**
